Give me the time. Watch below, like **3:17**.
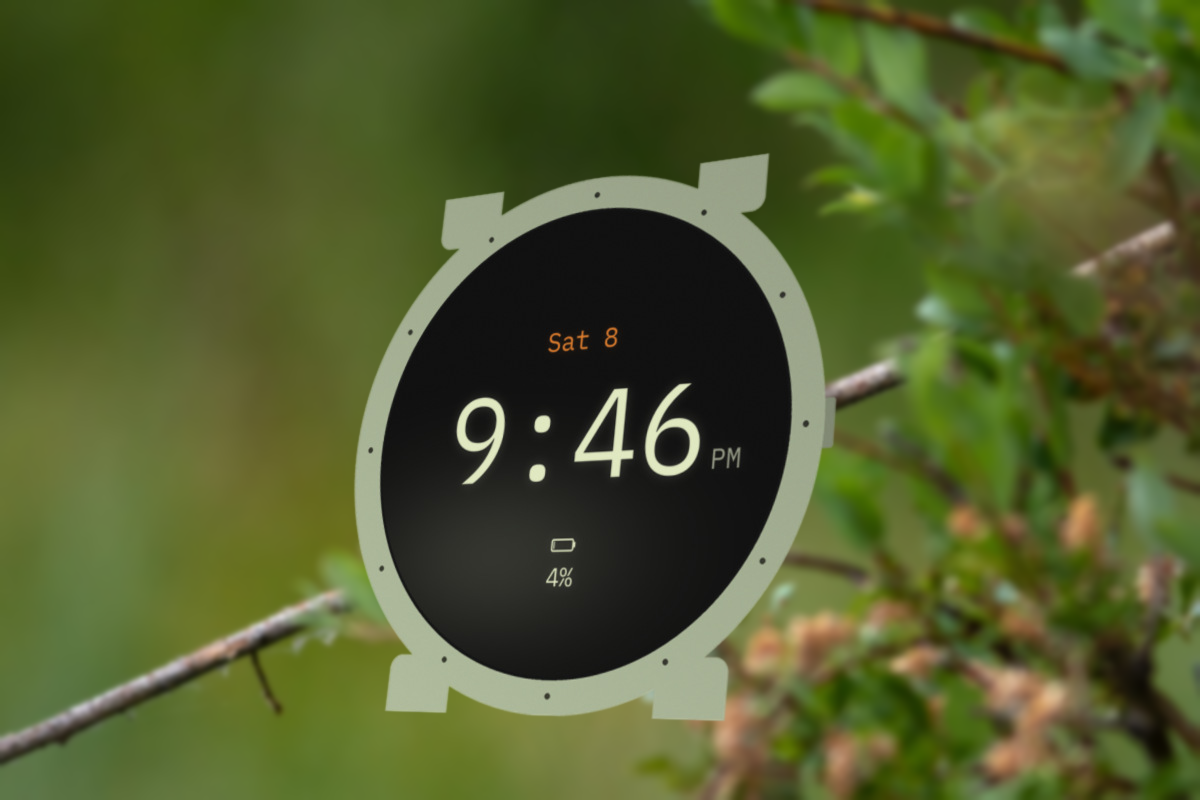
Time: **9:46**
